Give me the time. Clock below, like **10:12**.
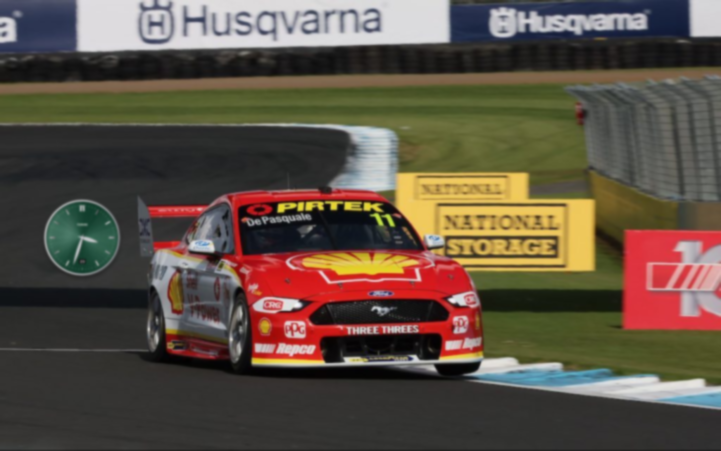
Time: **3:33**
